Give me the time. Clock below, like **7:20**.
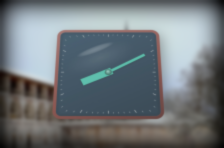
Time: **8:10**
